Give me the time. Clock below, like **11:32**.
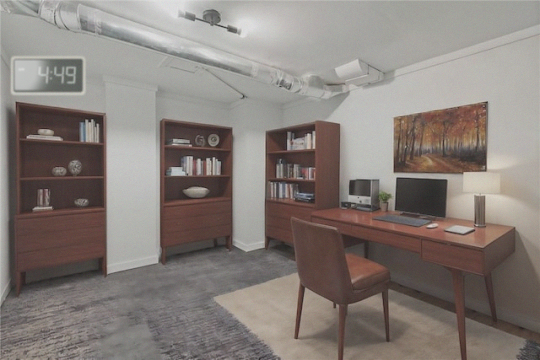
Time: **4:49**
